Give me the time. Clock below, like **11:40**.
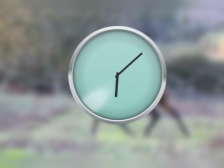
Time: **6:08**
